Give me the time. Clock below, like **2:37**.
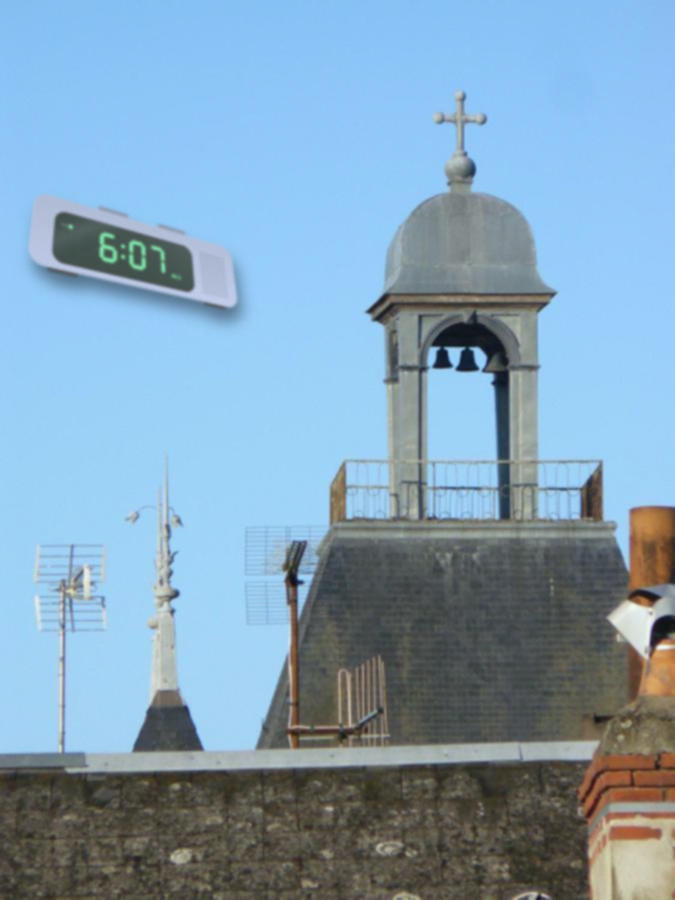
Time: **6:07**
